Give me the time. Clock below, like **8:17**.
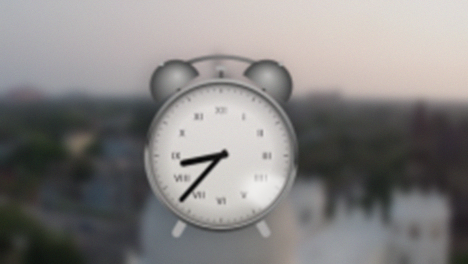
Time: **8:37**
